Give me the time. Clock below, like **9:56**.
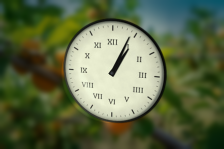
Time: **1:04**
